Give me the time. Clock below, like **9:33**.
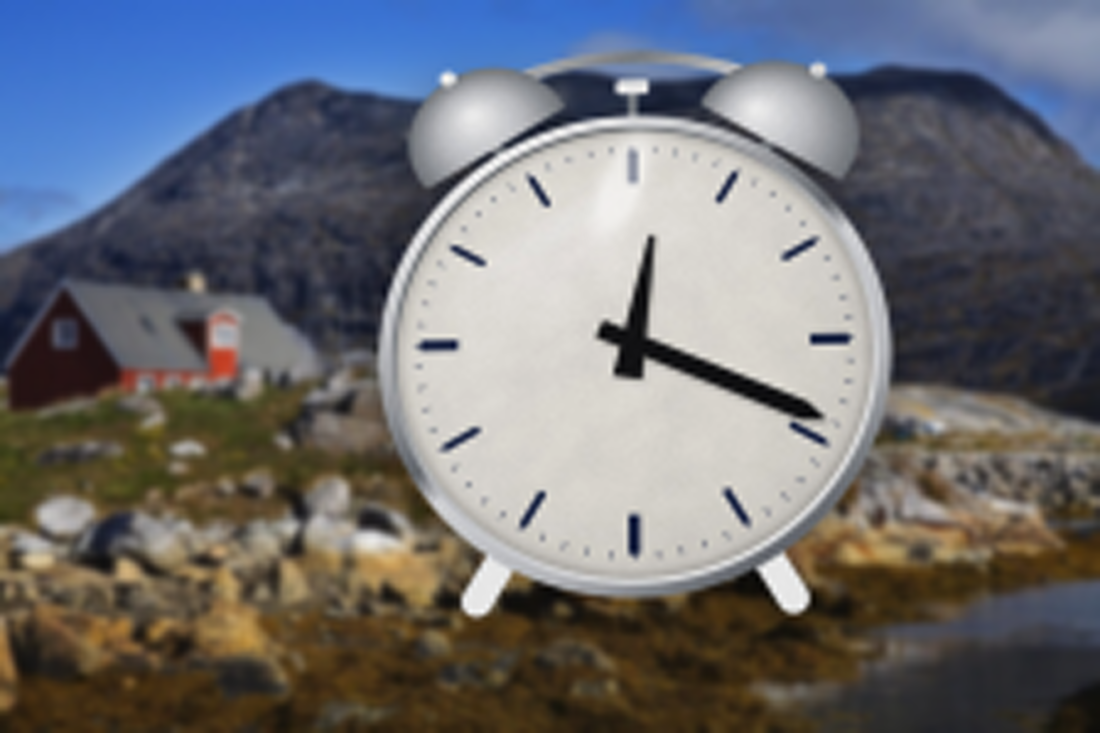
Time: **12:19**
